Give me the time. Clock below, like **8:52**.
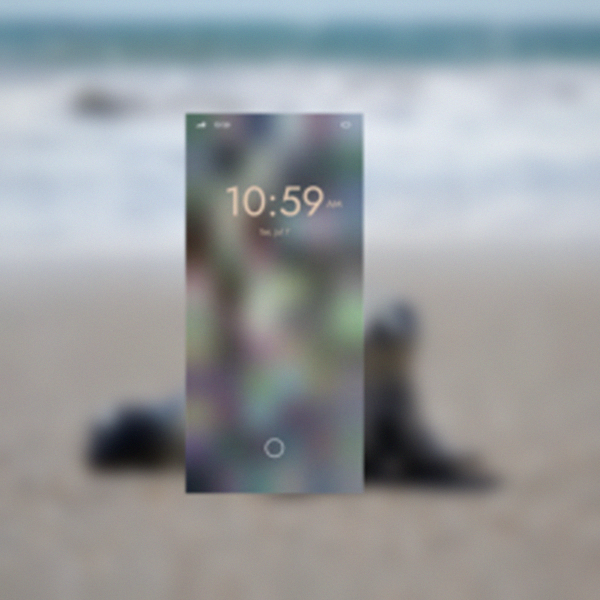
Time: **10:59**
